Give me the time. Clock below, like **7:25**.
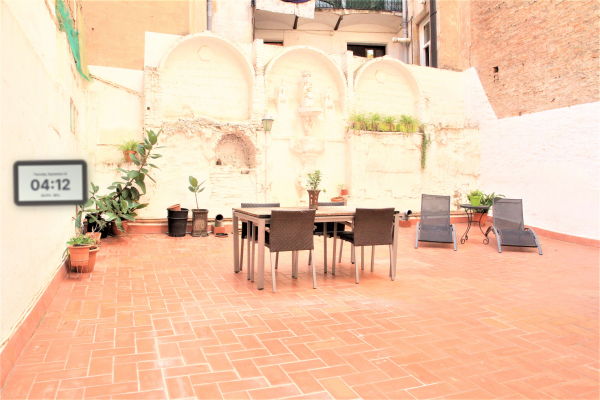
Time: **4:12**
